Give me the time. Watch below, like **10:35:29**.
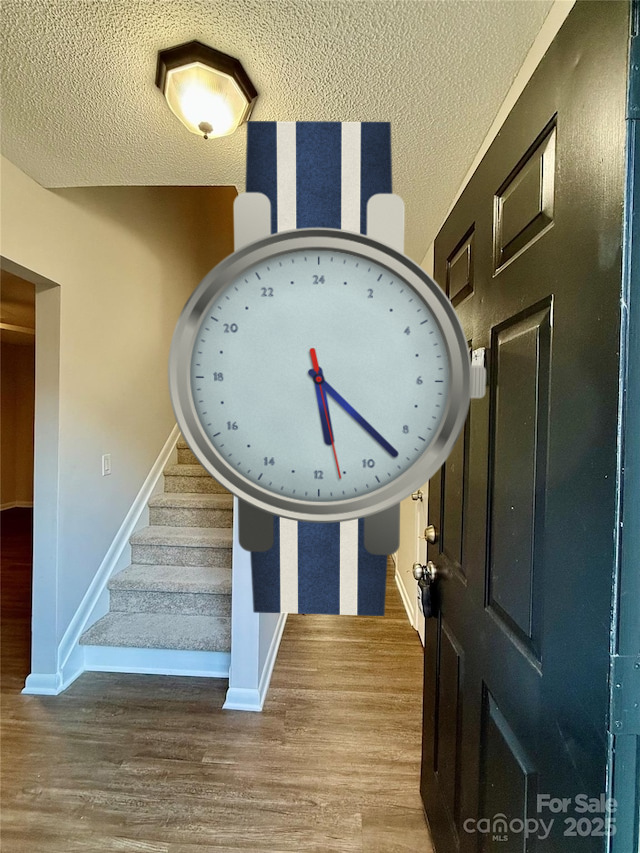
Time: **11:22:28**
